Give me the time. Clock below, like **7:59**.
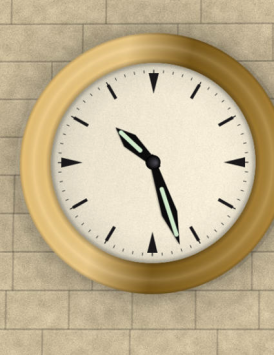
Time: **10:27**
